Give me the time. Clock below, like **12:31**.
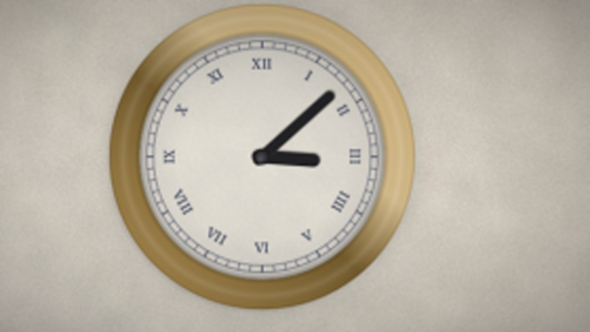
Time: **3:08**
